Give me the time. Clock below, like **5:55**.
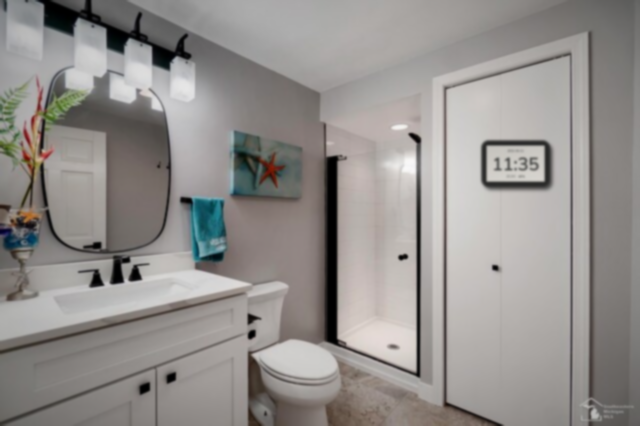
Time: **11:35**
